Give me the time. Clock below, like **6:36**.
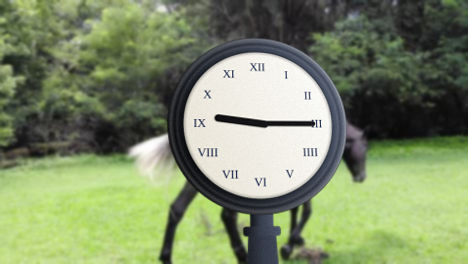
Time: **9:15**
